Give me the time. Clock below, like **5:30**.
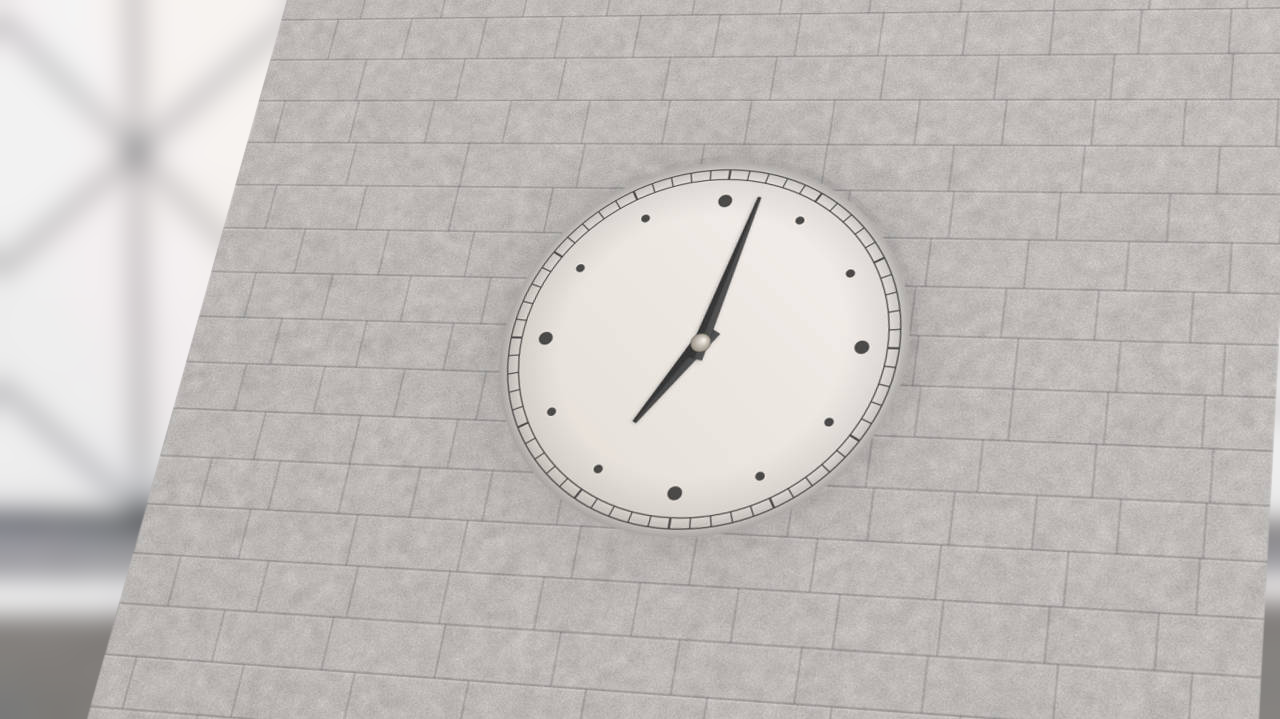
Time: **7:02**
